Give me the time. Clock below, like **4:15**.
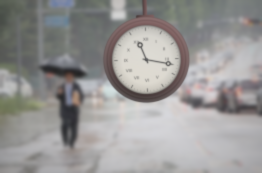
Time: **11:17**
